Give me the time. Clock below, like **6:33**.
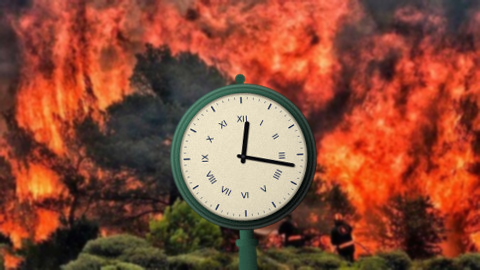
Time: **12:17**
